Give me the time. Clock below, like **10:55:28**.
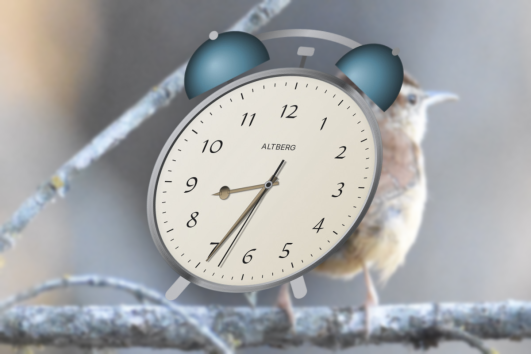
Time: **8:34:33**
